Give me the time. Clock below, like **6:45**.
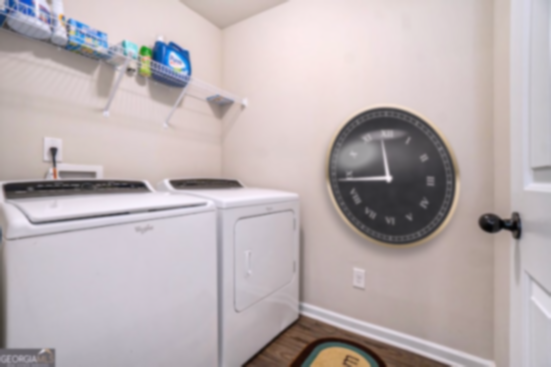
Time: **11:44**
